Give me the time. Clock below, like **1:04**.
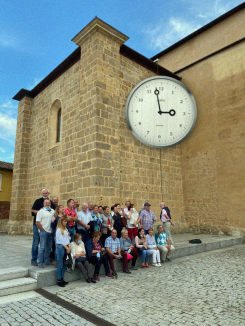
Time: **2:58**
